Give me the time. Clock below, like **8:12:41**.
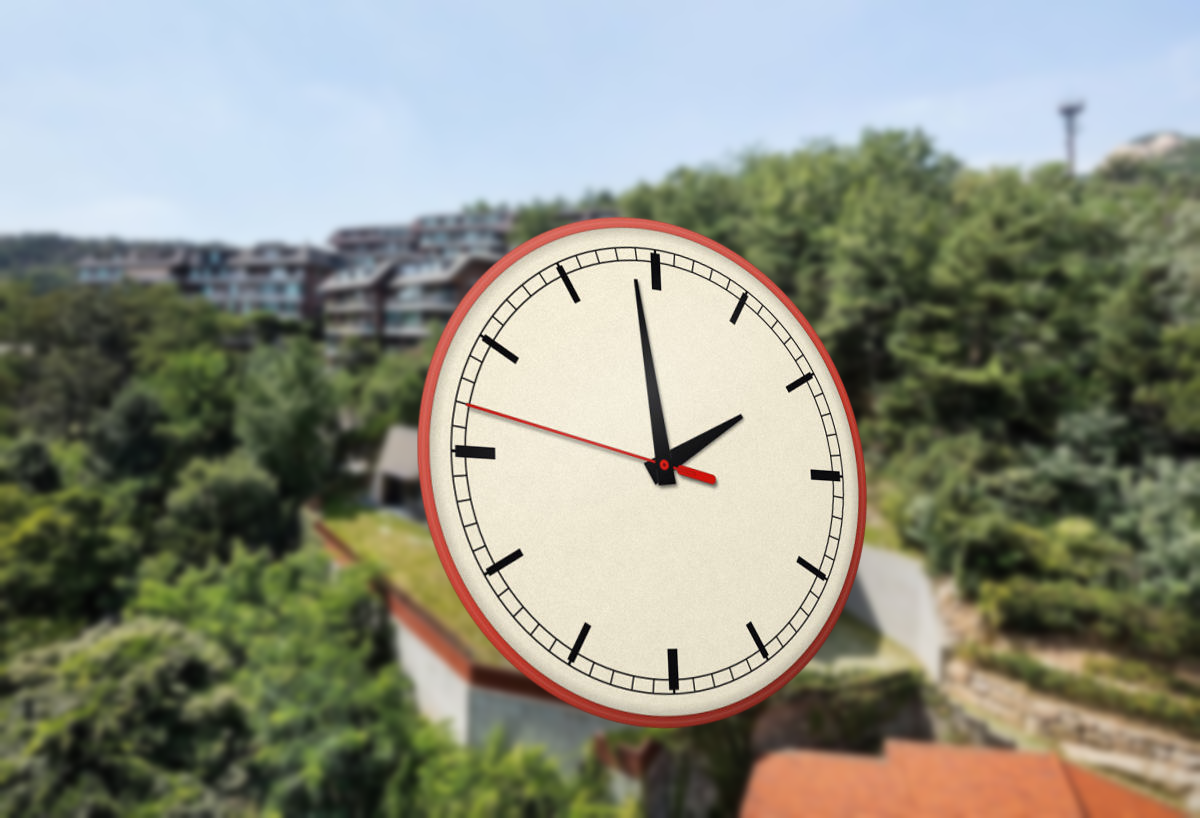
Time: **1:58:47**
